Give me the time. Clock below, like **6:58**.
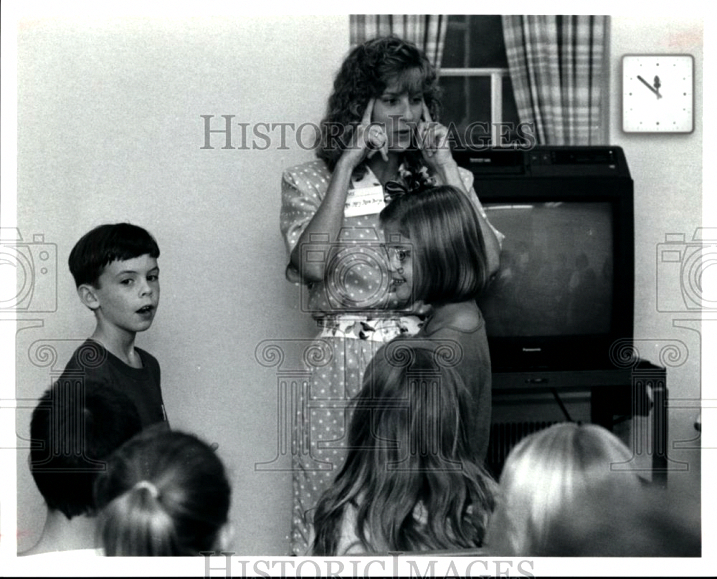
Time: **11:52**
